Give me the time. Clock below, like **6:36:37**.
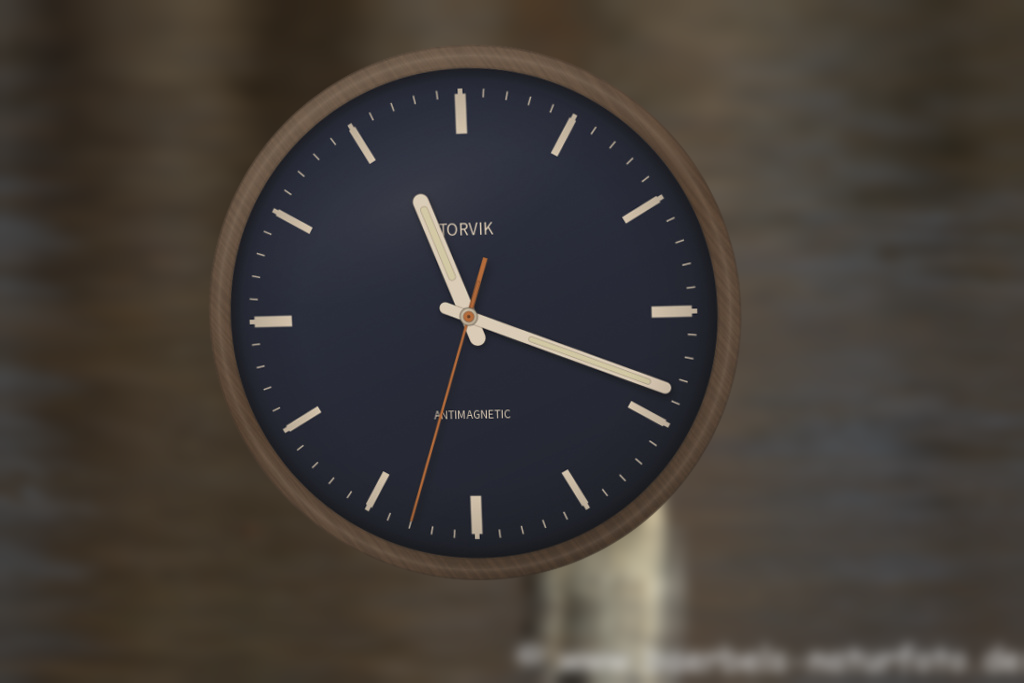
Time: **11:18:33**
